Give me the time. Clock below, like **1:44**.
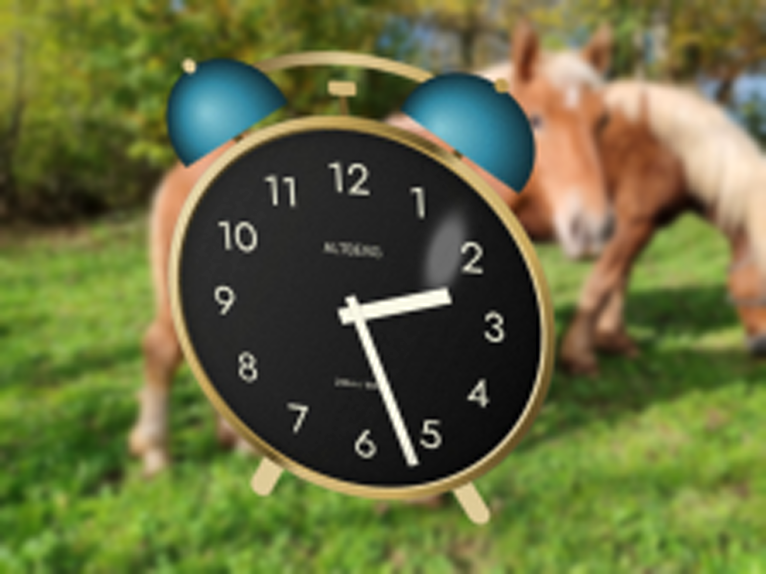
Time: **2:27**
